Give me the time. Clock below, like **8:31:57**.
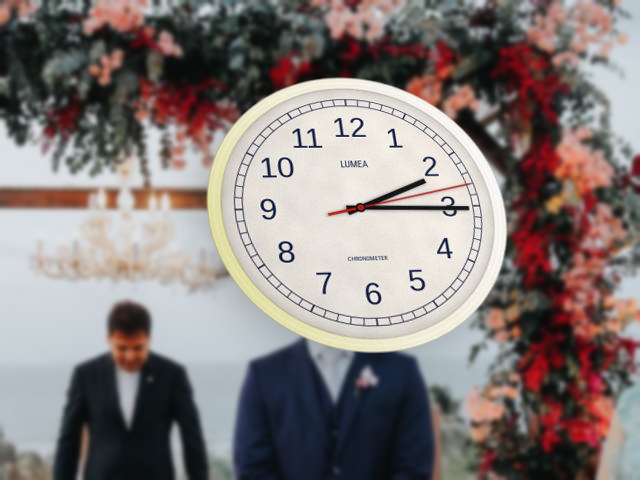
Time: **2:15:13**
